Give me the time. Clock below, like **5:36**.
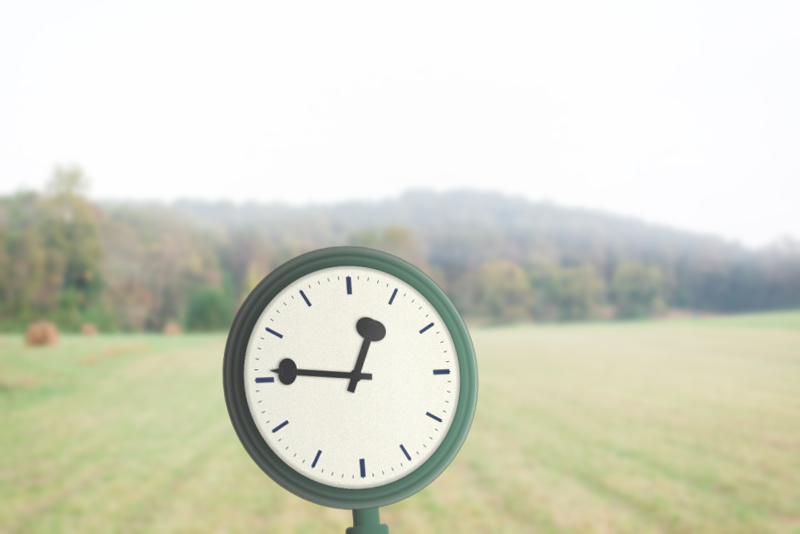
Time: **12:46**
